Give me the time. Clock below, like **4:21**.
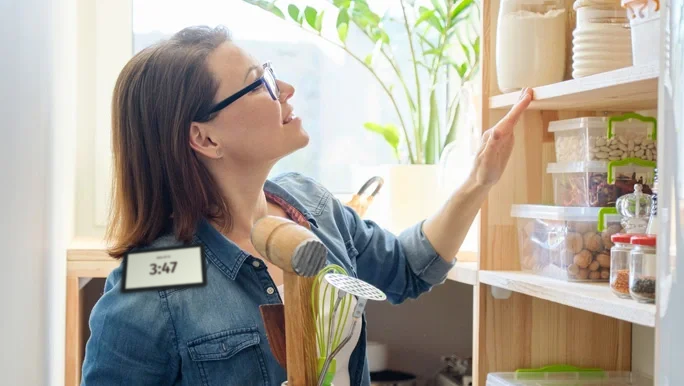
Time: **3:47**
